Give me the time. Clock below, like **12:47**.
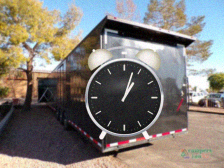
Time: **1:03**
